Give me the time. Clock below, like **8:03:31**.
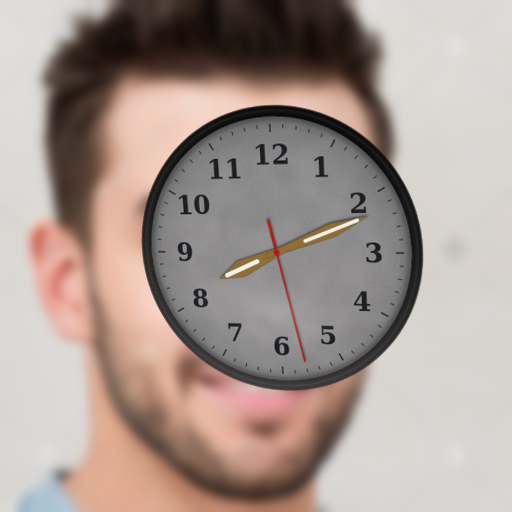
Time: **8:11:28**
